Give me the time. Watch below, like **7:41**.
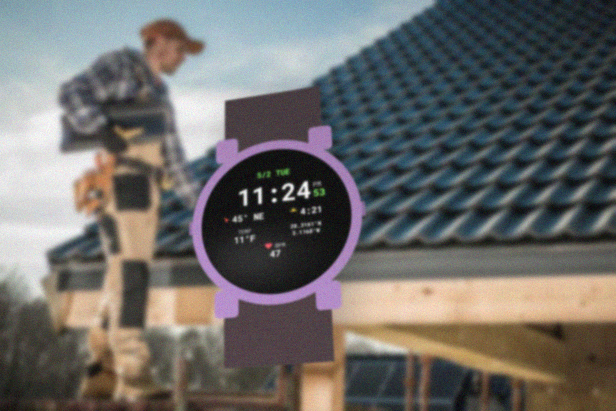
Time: **11:24**
